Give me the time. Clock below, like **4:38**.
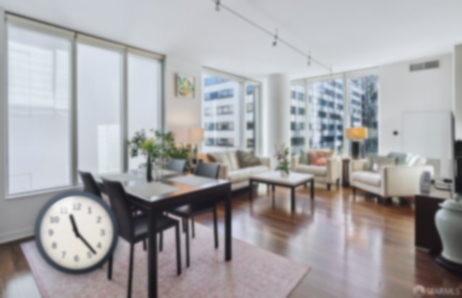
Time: **11:23**
